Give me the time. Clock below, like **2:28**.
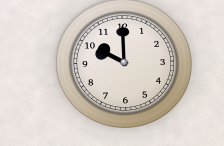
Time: **10:00**
